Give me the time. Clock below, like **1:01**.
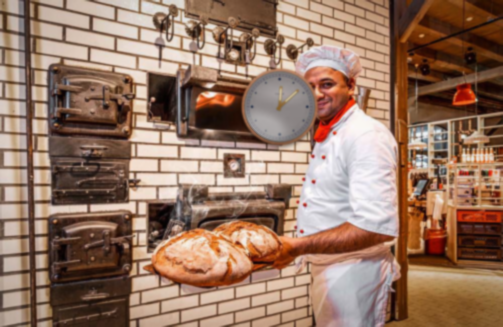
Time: **12:08**
